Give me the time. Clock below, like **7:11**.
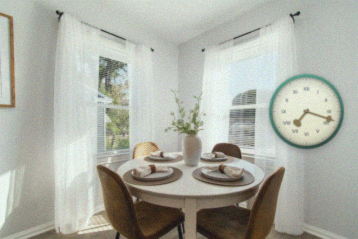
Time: **7:18**
